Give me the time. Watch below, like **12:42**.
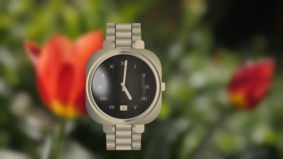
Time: **5:01**
